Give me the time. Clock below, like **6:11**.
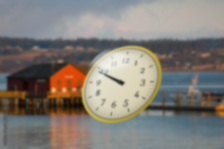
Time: **9:49**
